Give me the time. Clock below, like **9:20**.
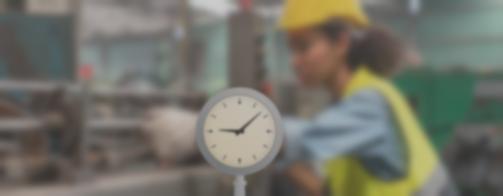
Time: **9:08**
